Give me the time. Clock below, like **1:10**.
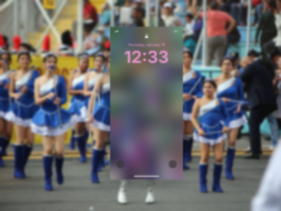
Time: **12:33**
